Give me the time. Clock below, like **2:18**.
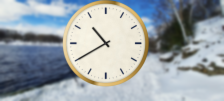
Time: **10:40**
